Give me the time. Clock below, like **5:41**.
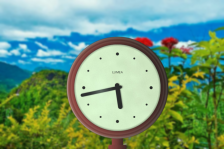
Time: **5:43**
